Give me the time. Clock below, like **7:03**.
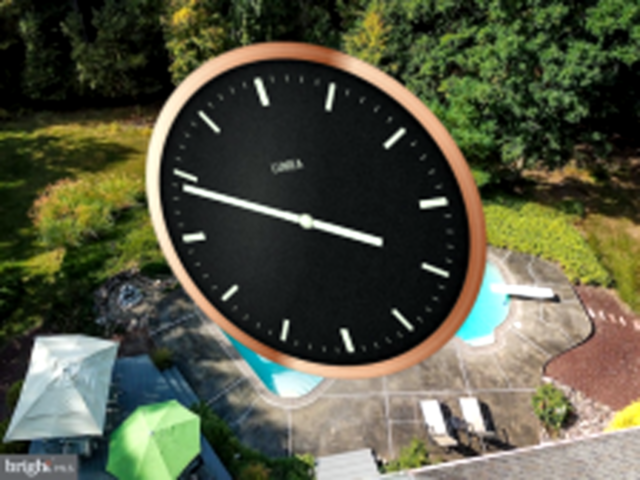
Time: **3:49**
